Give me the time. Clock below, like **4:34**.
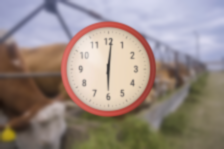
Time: **6:01**
